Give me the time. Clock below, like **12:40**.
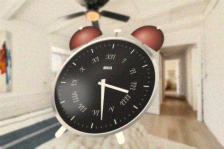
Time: **3:28**
